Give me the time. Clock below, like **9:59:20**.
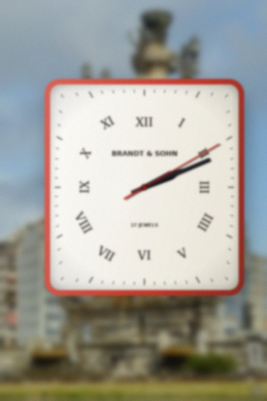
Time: **2:11:10**
